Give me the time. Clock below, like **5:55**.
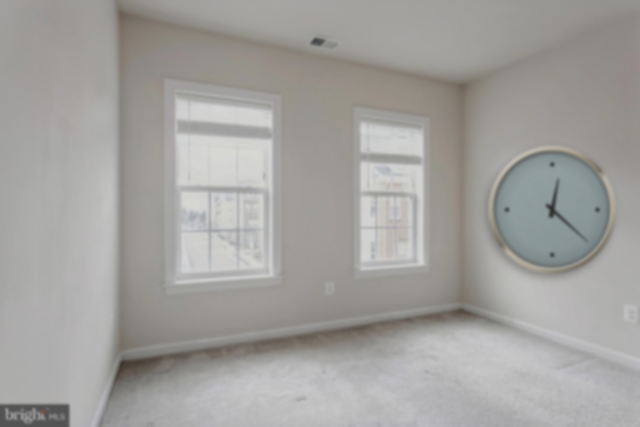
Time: **12:22**
